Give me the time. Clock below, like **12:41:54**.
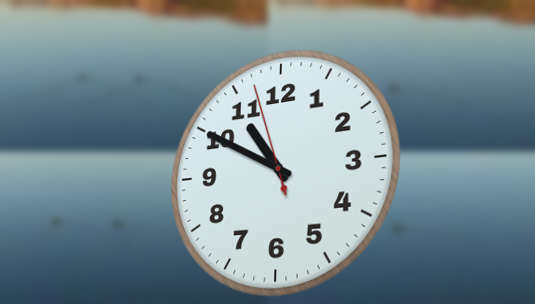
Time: **10:49:57**
